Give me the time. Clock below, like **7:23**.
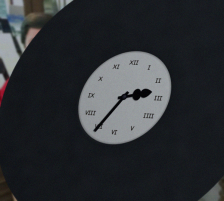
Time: **2:35**
